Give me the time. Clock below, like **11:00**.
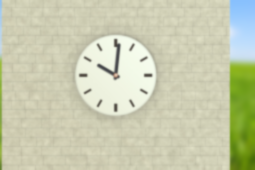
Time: **10:01**
